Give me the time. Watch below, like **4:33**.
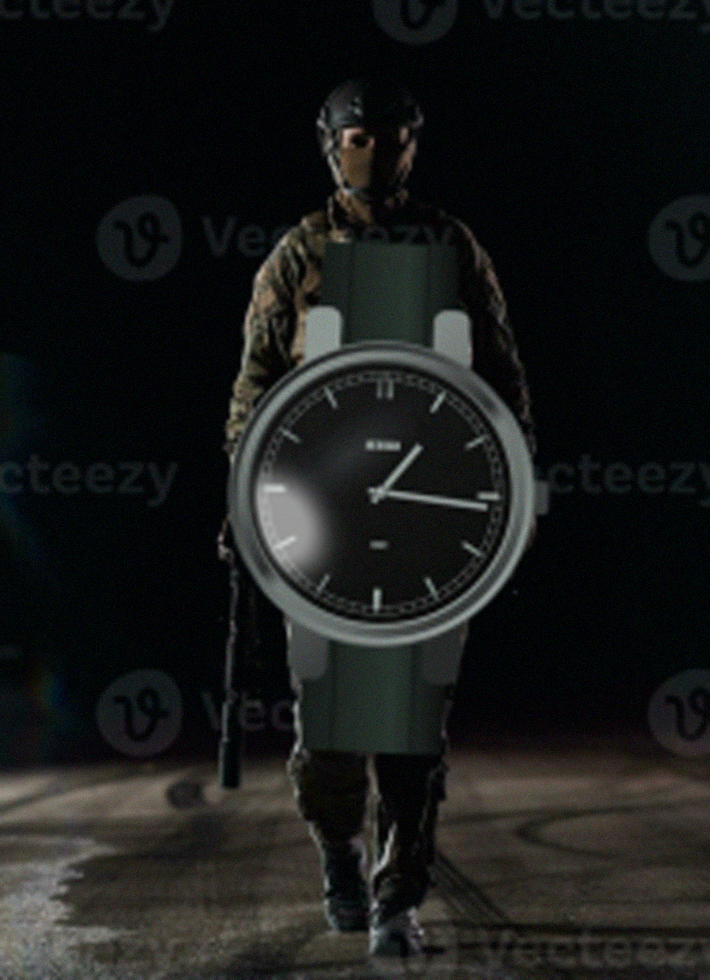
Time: **1:16**
